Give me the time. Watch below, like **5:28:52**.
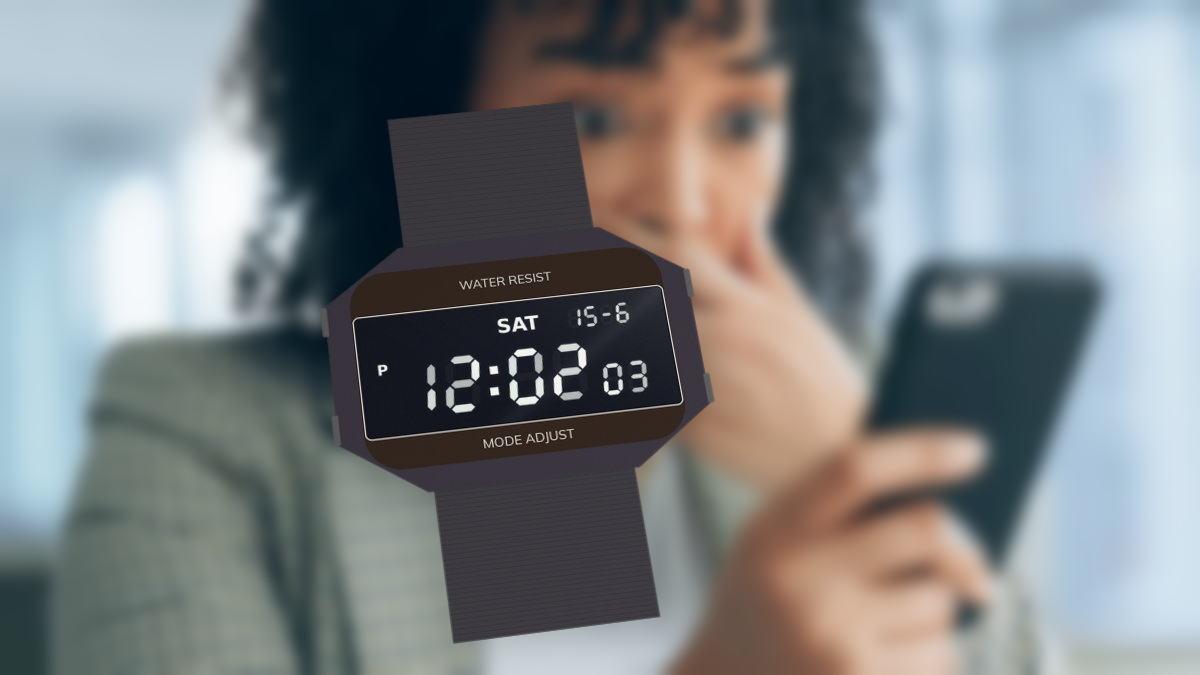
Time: **12:02:03**
